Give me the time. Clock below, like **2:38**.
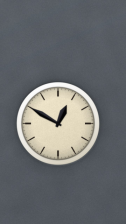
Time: **12:50**
